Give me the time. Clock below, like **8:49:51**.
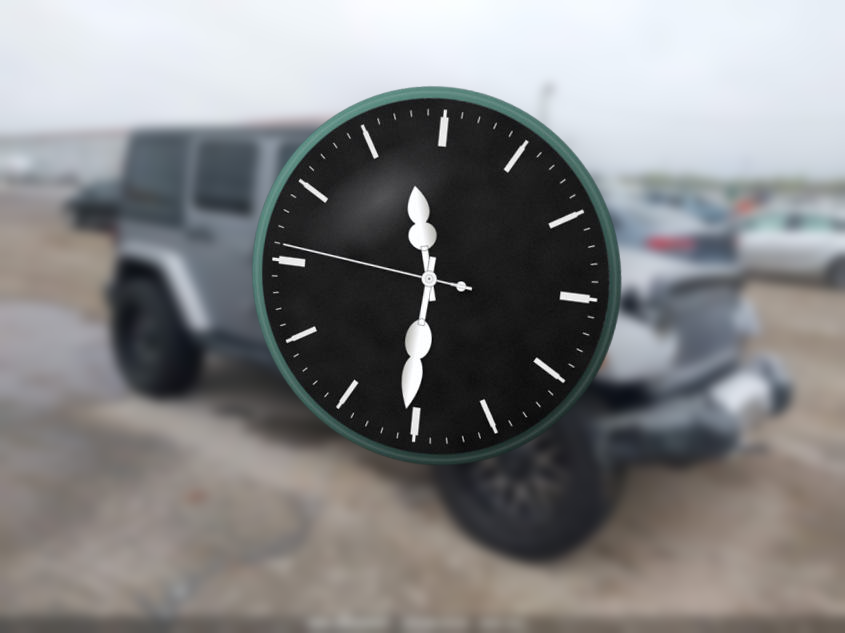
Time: **11:30:46**
